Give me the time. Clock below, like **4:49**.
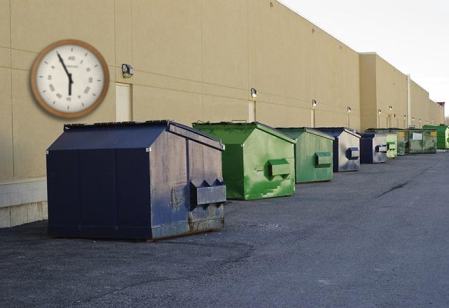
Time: **5:55**
